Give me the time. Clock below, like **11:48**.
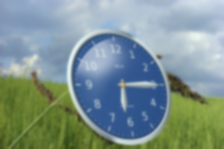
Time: **6:15**
